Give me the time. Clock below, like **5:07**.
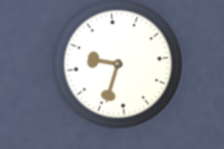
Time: **9:34**
